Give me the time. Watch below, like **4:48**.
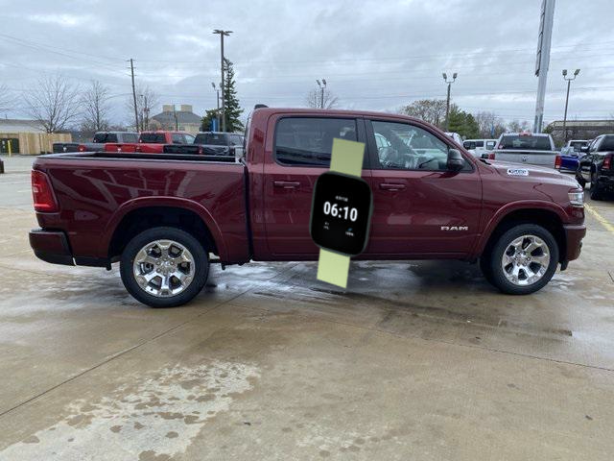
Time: **6:10**
